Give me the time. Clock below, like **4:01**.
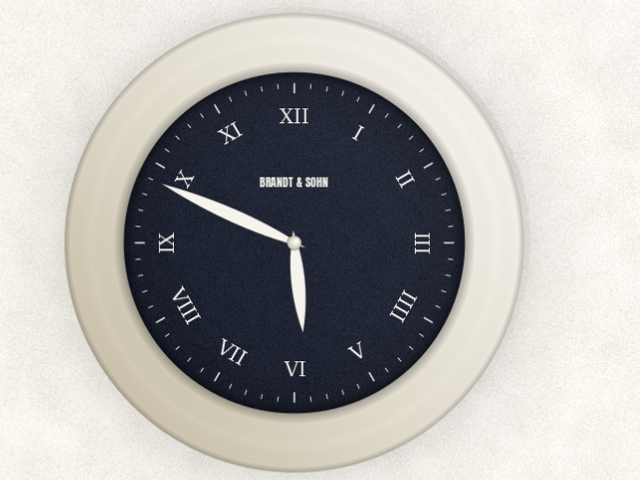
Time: **5:49**
